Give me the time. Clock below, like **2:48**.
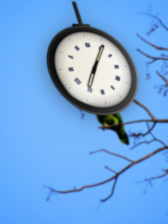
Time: **7:06**
